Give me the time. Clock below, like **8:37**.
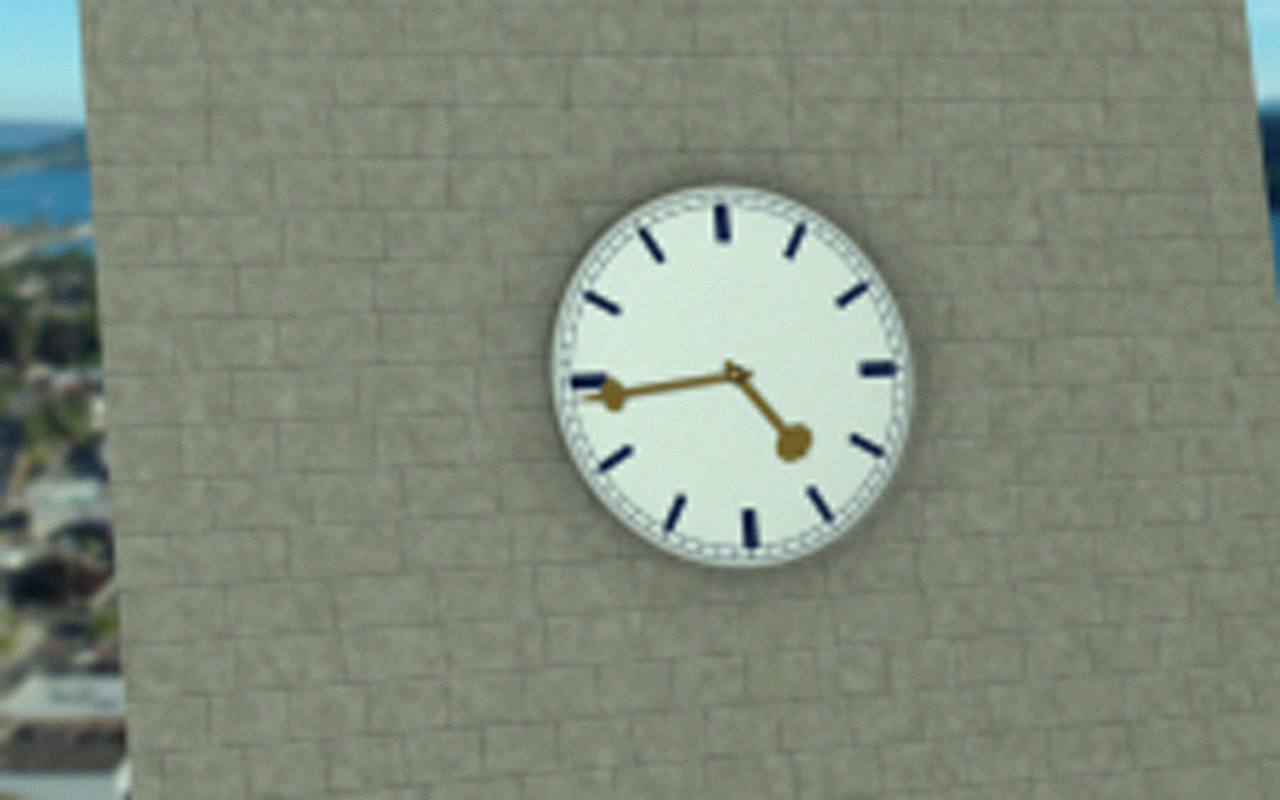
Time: **4:44**
